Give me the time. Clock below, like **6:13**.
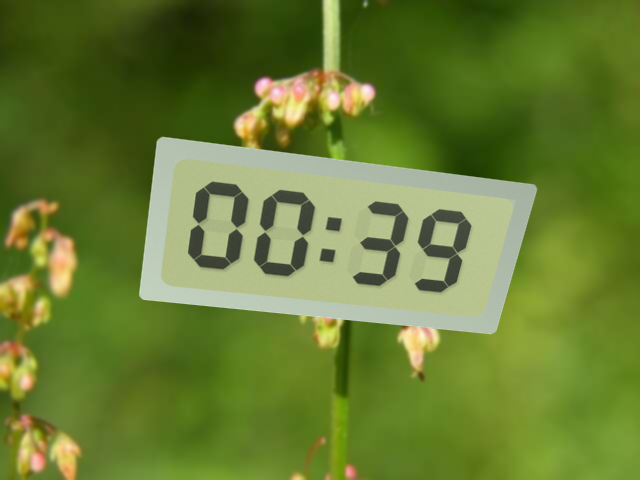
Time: **0:39**
